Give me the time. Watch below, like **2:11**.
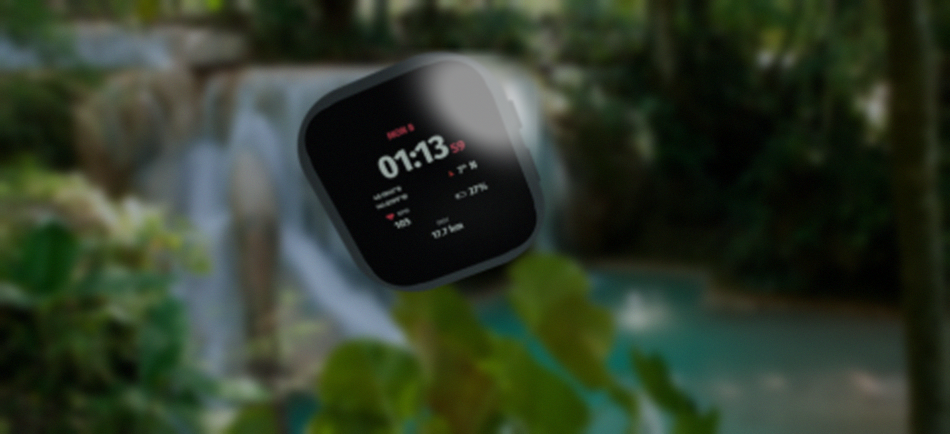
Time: **1:13**
